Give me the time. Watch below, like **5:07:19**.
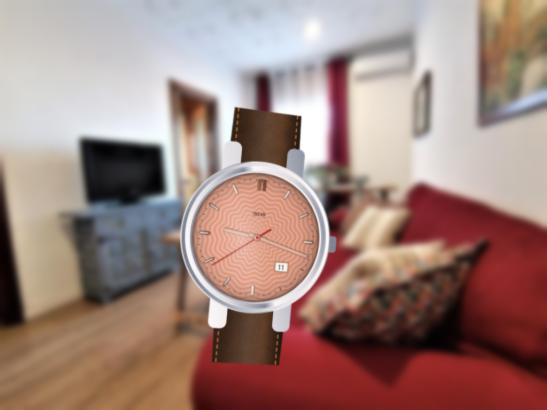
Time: **9:17:39**
